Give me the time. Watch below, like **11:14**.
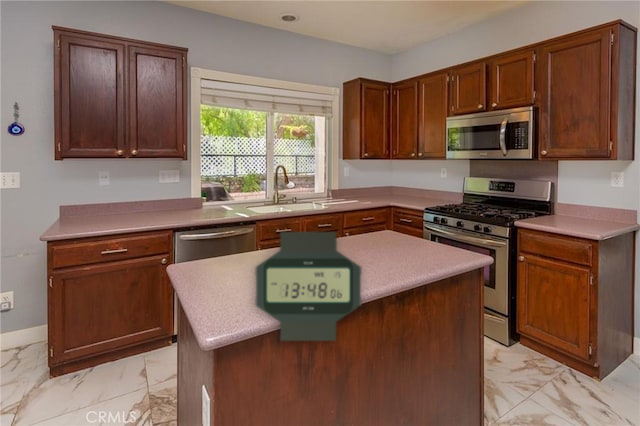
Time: **13:48**
